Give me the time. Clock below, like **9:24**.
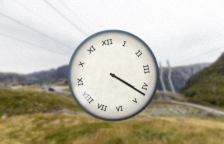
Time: **4:22**
